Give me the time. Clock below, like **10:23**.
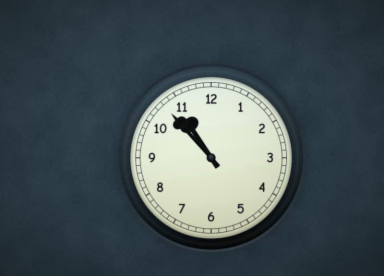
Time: **10:53**
